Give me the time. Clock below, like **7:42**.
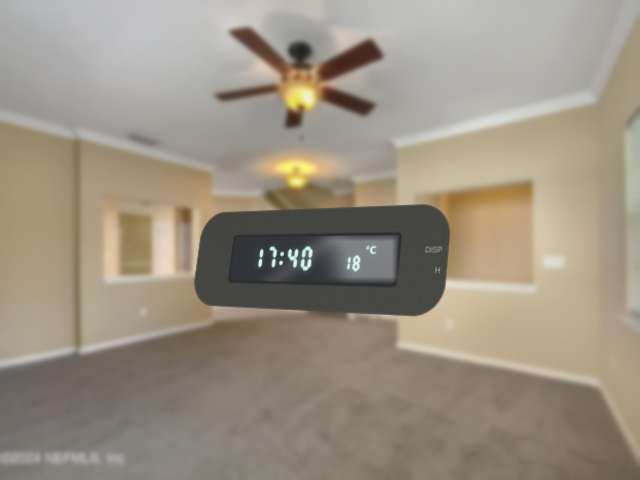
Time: **17:40**
